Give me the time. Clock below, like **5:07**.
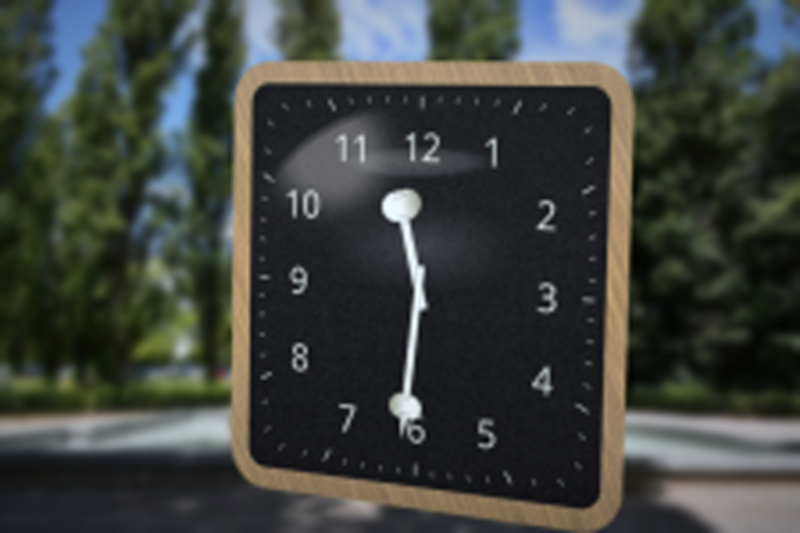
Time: **11:31**
